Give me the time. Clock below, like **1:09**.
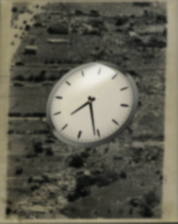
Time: **7:26**
